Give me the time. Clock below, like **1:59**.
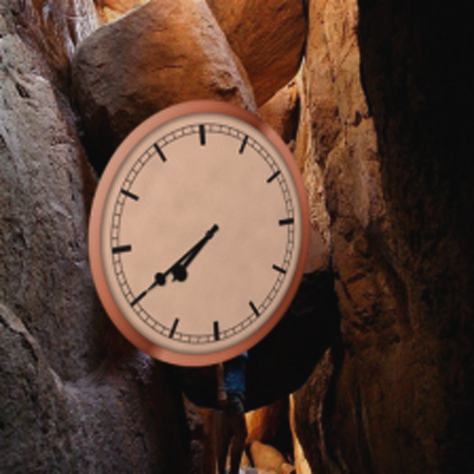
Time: **7:40**
